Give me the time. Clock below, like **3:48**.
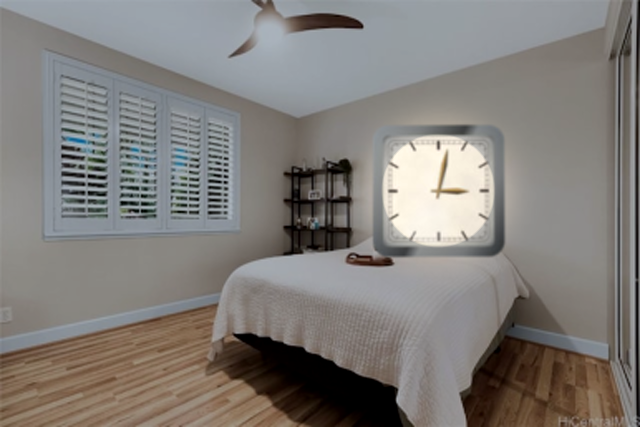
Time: **3:02**
